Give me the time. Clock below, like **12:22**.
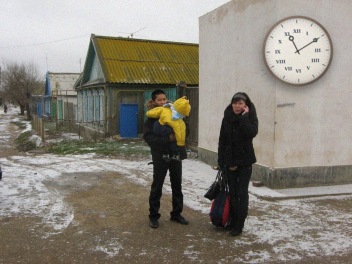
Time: **11:10**
